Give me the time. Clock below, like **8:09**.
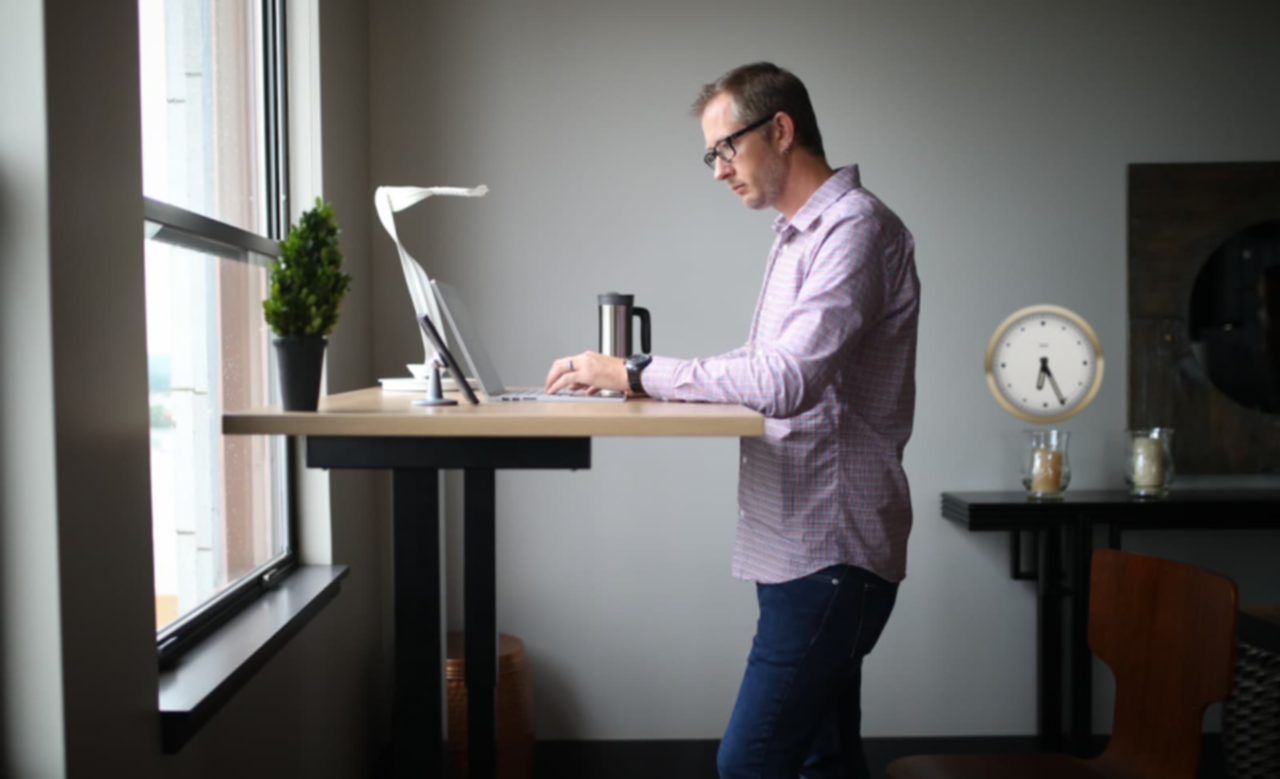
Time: **6:26**
